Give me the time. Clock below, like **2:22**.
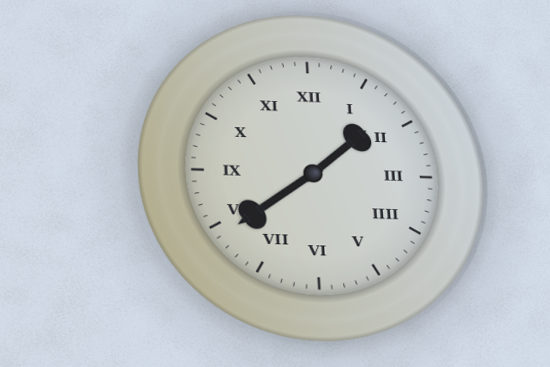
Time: **1:39**
